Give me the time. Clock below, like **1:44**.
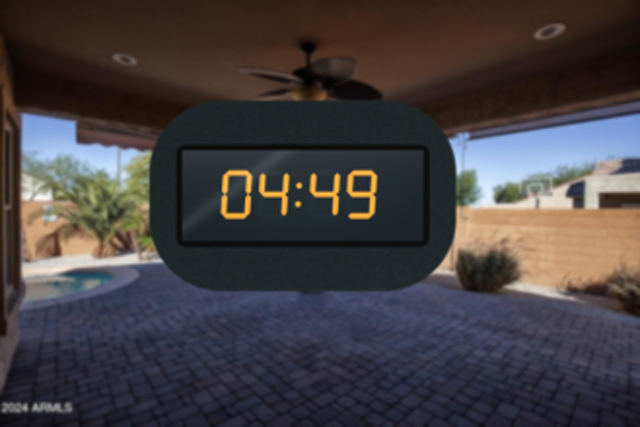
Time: **4:49**
